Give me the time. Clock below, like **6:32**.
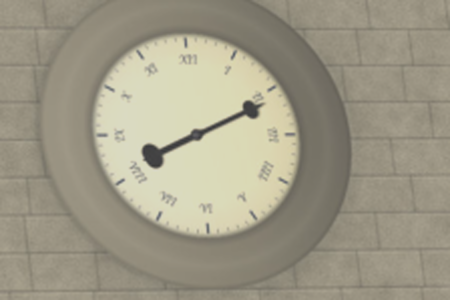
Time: **8:11**
